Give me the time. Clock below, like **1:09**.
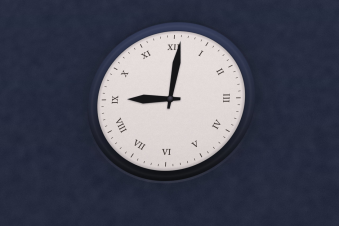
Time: **9:01**
